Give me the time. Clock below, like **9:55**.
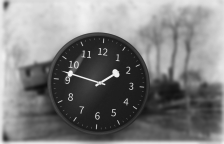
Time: **1:47**
